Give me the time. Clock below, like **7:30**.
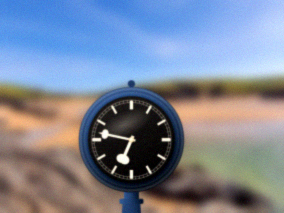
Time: **6:47**
